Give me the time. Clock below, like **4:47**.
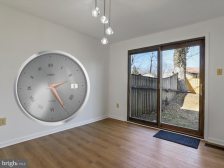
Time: **2:25**
